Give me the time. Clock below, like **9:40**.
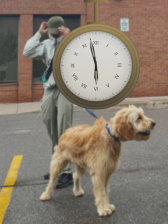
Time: **5:58**
